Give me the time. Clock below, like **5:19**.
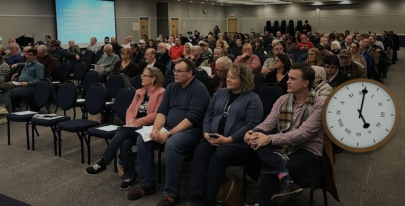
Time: **5:01**
